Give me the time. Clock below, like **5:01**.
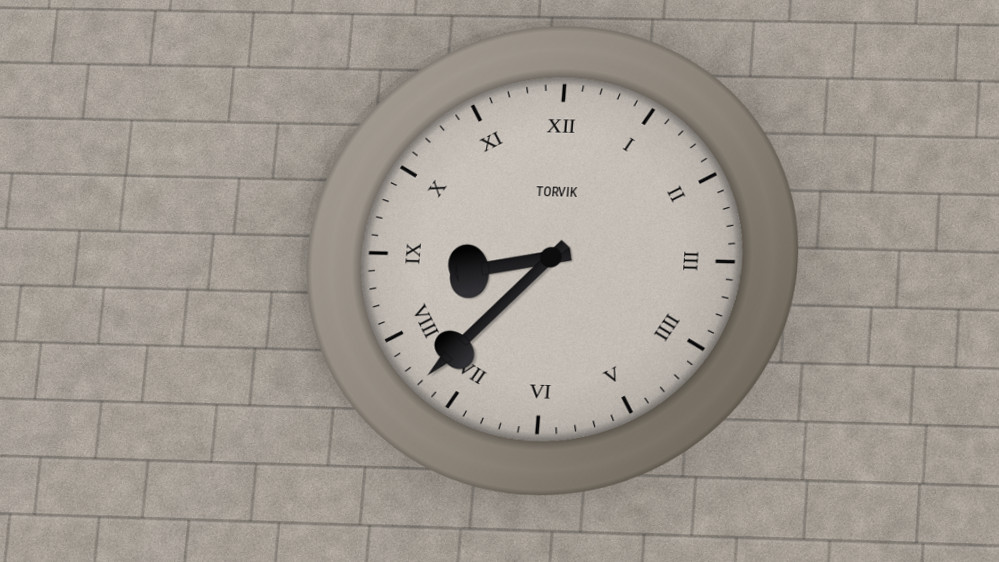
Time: **8:37**
